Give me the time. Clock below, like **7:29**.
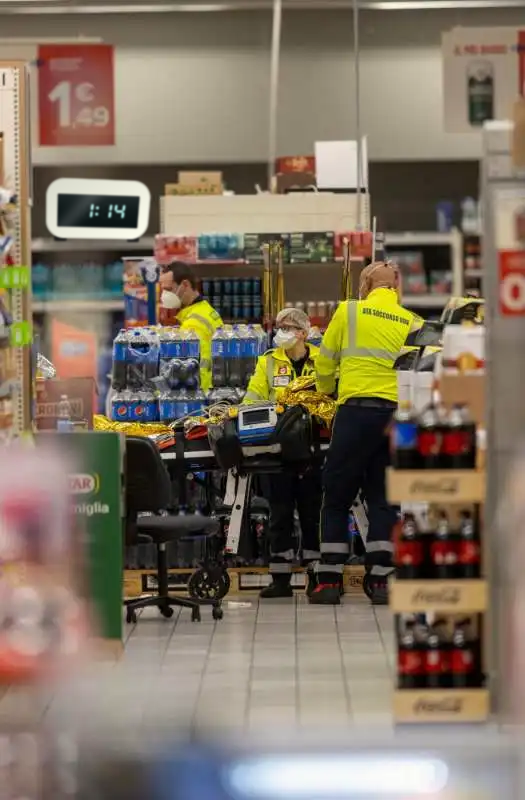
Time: **1:14**
